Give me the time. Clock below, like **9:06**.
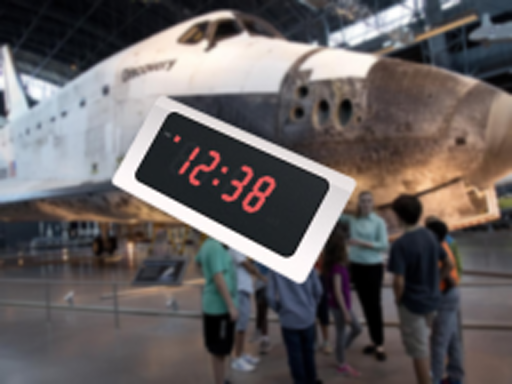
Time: **12:38**
